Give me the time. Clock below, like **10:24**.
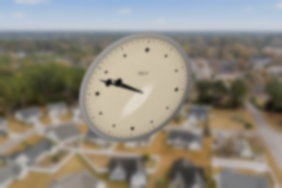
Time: **9:48**
